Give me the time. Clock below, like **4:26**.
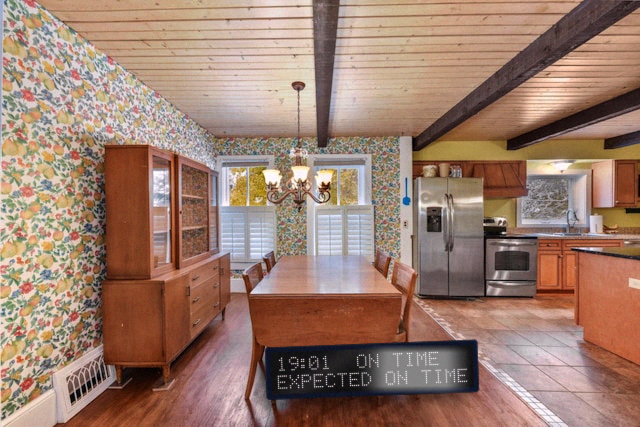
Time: **19:01**
